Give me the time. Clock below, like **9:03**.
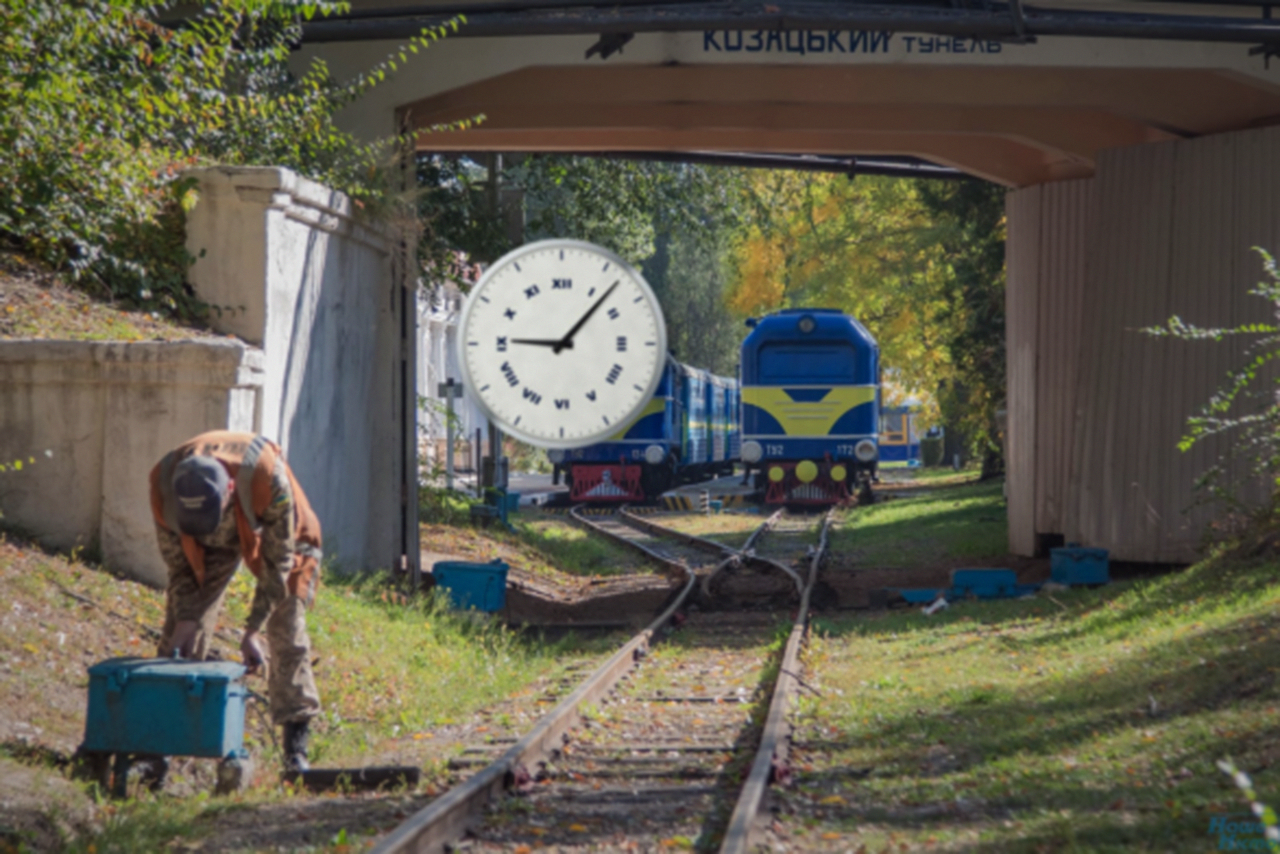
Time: **9:07**
